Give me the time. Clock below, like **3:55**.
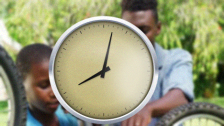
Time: **8:02**
